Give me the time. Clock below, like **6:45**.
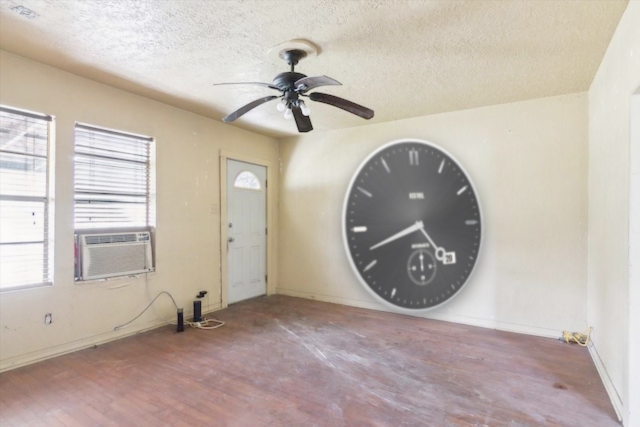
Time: **4:42**
